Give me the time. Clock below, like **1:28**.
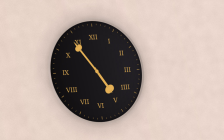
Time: **4:54**
